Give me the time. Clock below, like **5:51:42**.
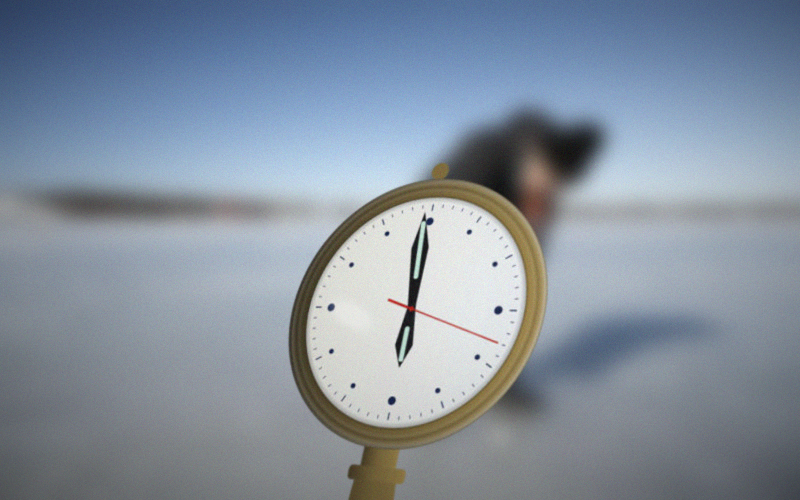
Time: **5:59:18**
